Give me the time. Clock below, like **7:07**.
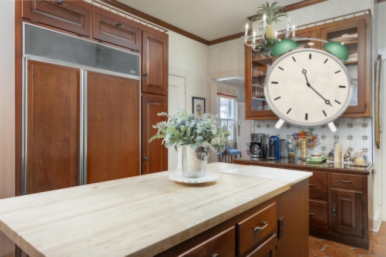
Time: **11:22**
